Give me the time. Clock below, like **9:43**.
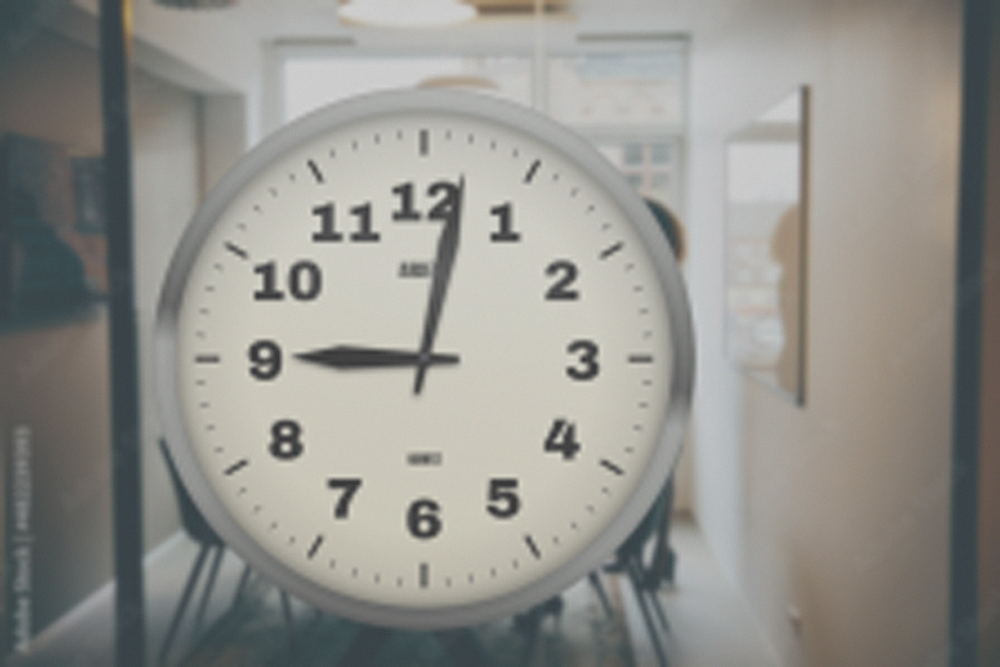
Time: **9:02**
